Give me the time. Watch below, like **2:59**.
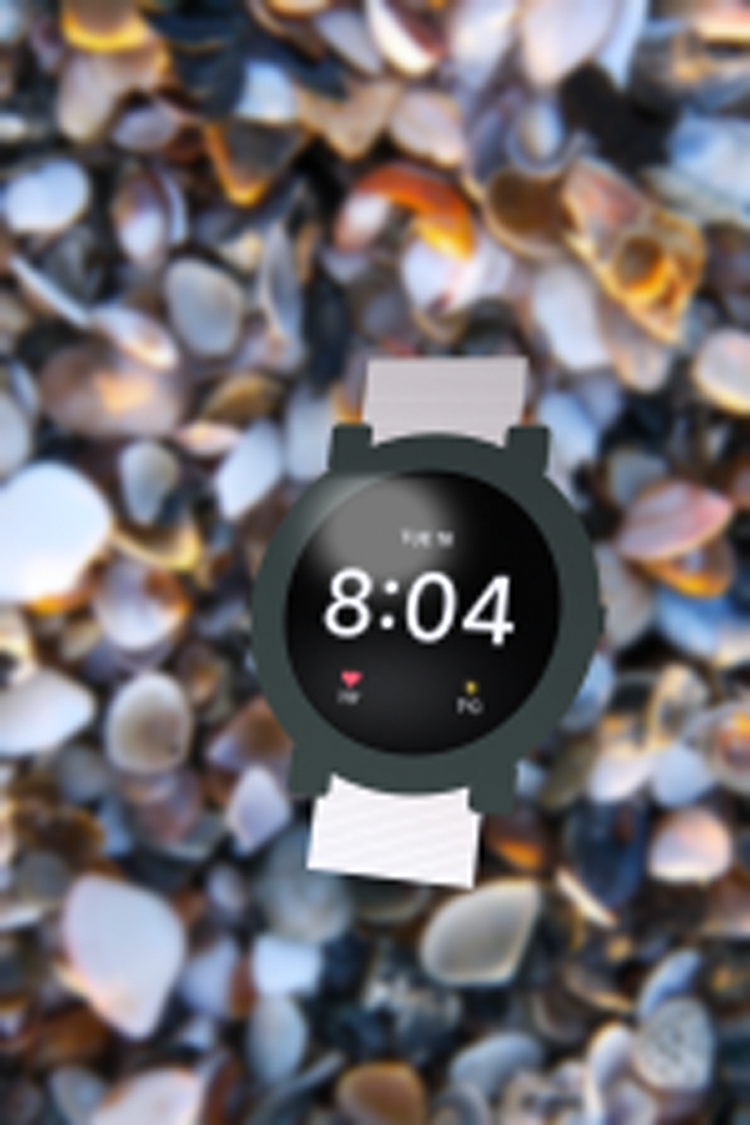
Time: **8:04**
